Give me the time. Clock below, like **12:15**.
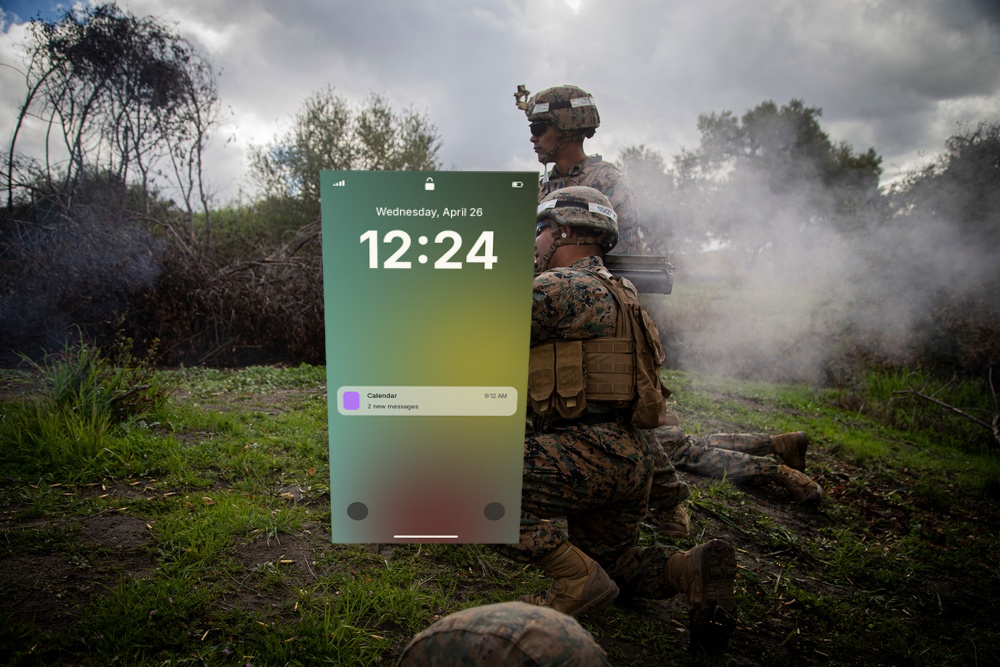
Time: **12:24**
